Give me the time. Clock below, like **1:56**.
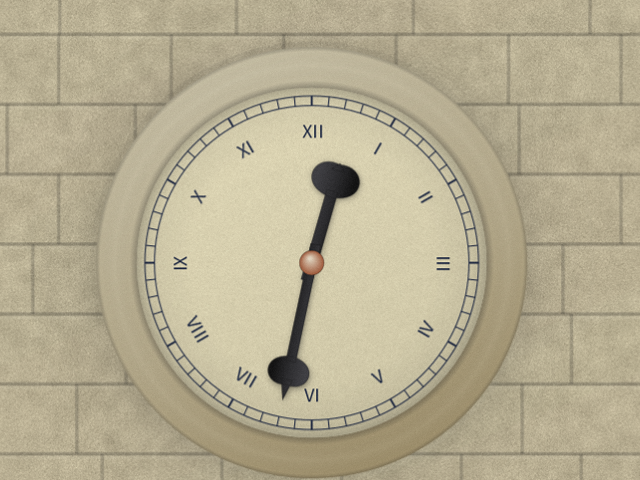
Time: **12:32**
